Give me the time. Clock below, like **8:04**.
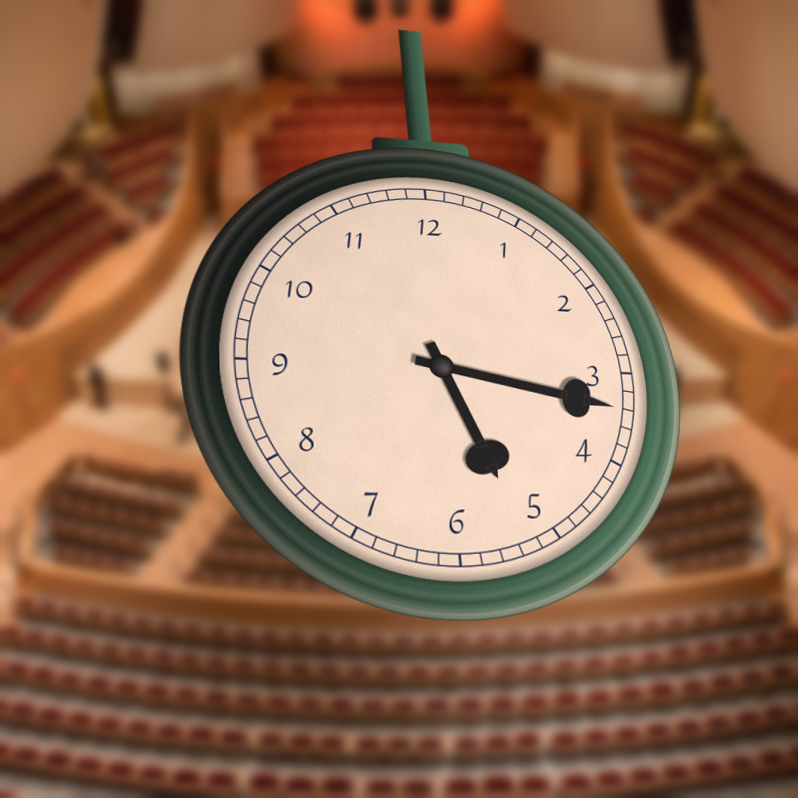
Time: **5:17**
